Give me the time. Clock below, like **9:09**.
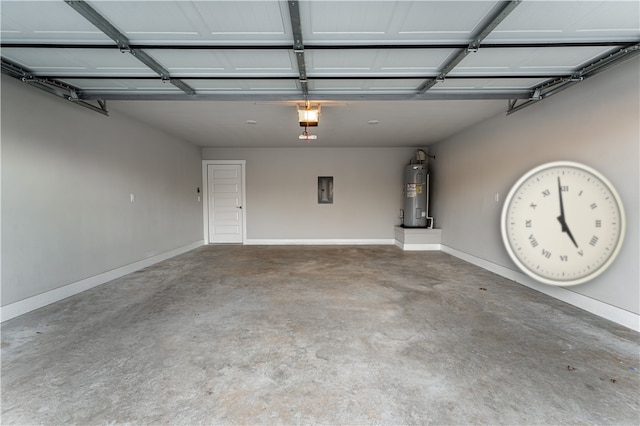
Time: **4:59**
